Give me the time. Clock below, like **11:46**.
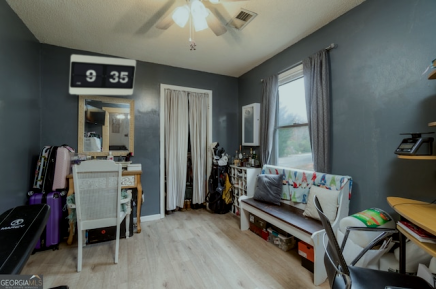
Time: **9:35**
